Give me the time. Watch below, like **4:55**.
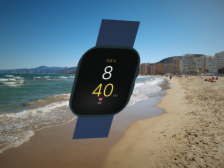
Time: **8:40**
